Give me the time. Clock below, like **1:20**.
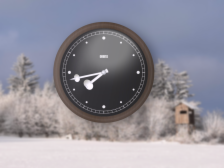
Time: **7:43**
